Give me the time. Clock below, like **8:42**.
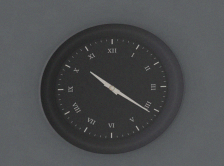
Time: **10:21**
